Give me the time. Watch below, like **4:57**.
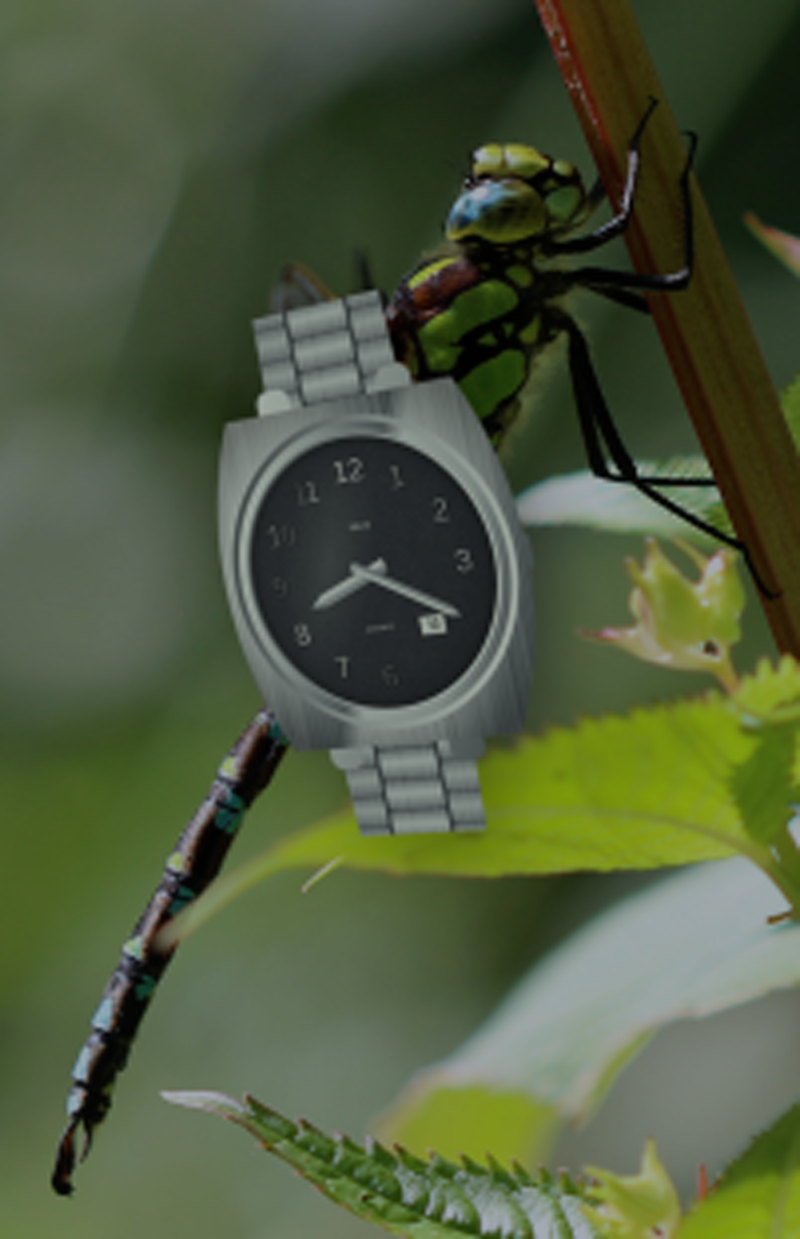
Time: **8:20**
